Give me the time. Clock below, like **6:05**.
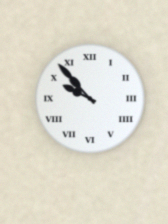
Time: **9:53**
